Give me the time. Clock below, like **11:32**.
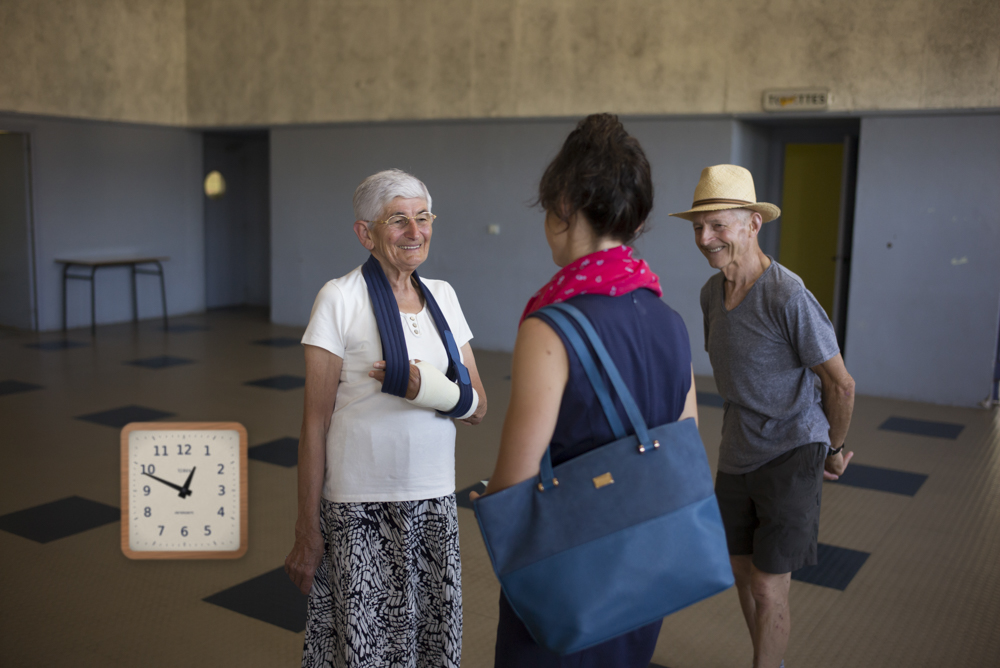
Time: **12:49**
